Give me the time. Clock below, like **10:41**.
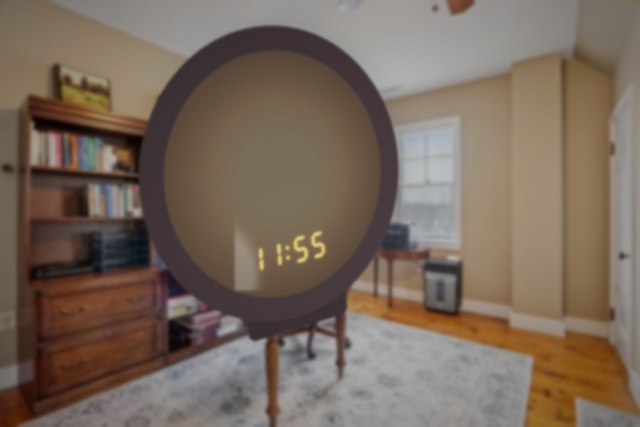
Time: **11:55**
